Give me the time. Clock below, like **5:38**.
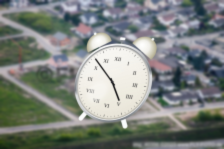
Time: **4:52**
